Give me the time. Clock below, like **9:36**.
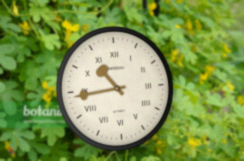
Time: **10:44**
